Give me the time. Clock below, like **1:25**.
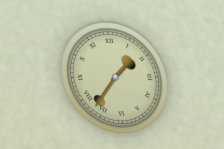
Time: **1:37**
